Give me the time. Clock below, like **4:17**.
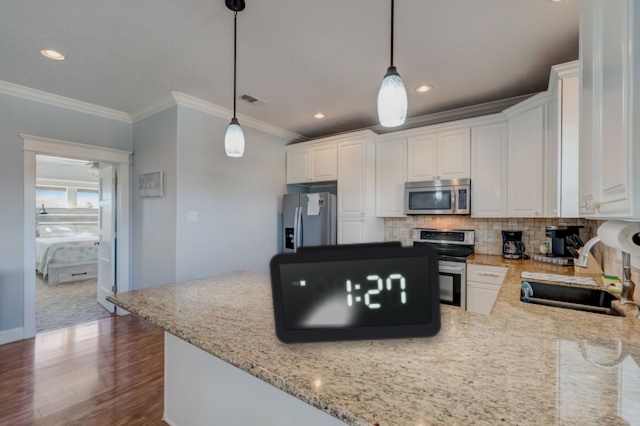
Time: **1:27**
